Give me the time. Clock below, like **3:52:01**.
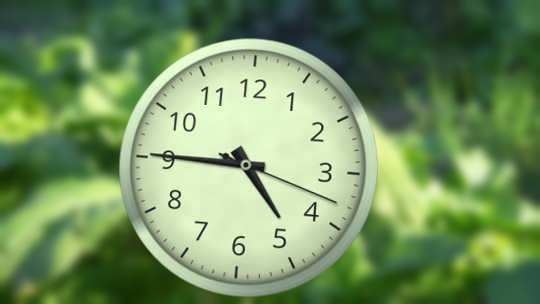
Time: **4:45:18**
